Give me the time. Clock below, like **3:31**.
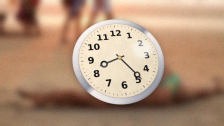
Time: **8:24**
